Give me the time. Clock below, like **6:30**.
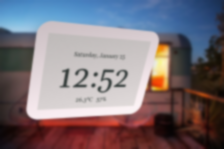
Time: **12:52**
